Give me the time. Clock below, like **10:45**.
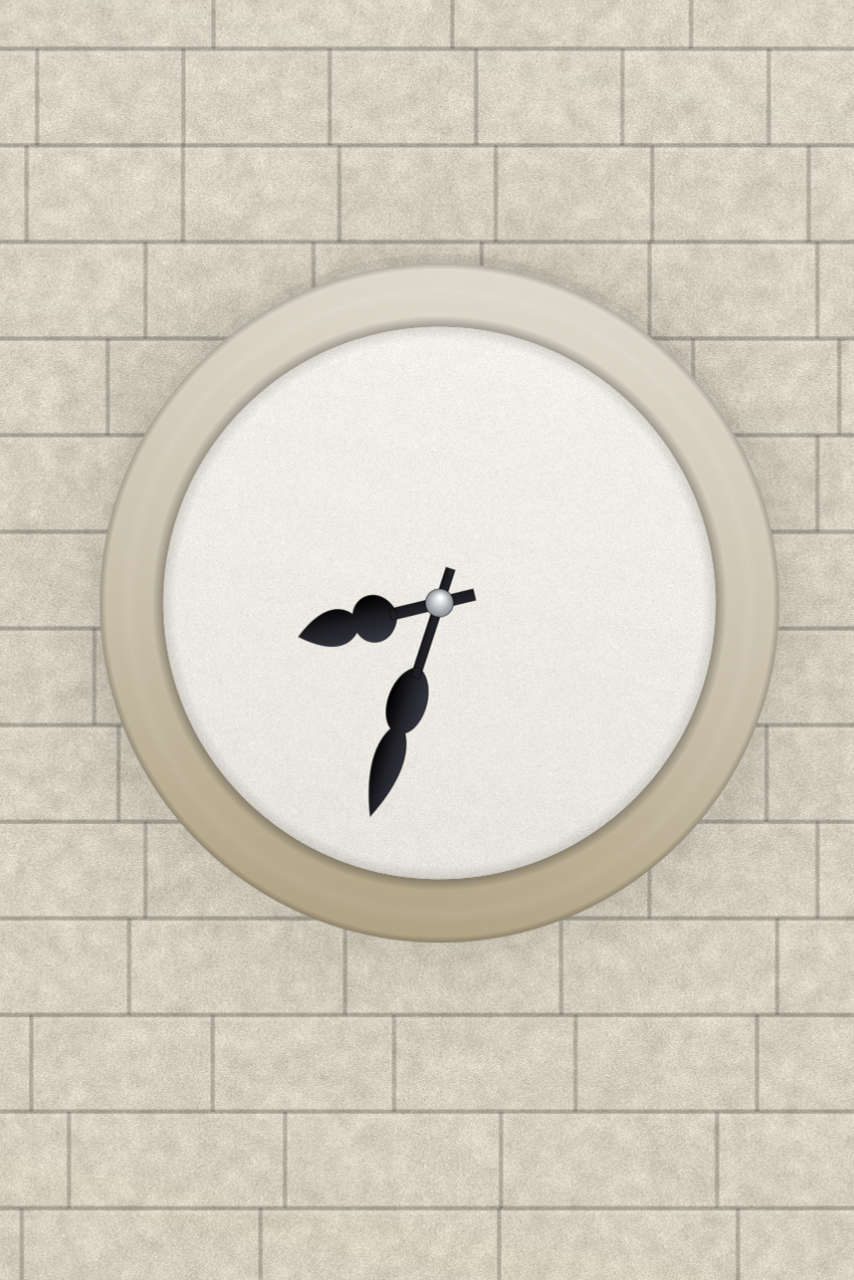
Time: **8:33**
